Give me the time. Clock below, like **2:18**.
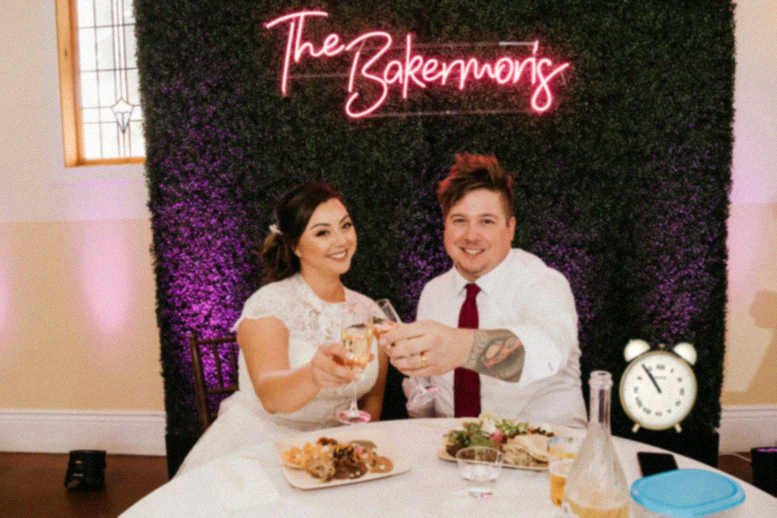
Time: **10:54**
